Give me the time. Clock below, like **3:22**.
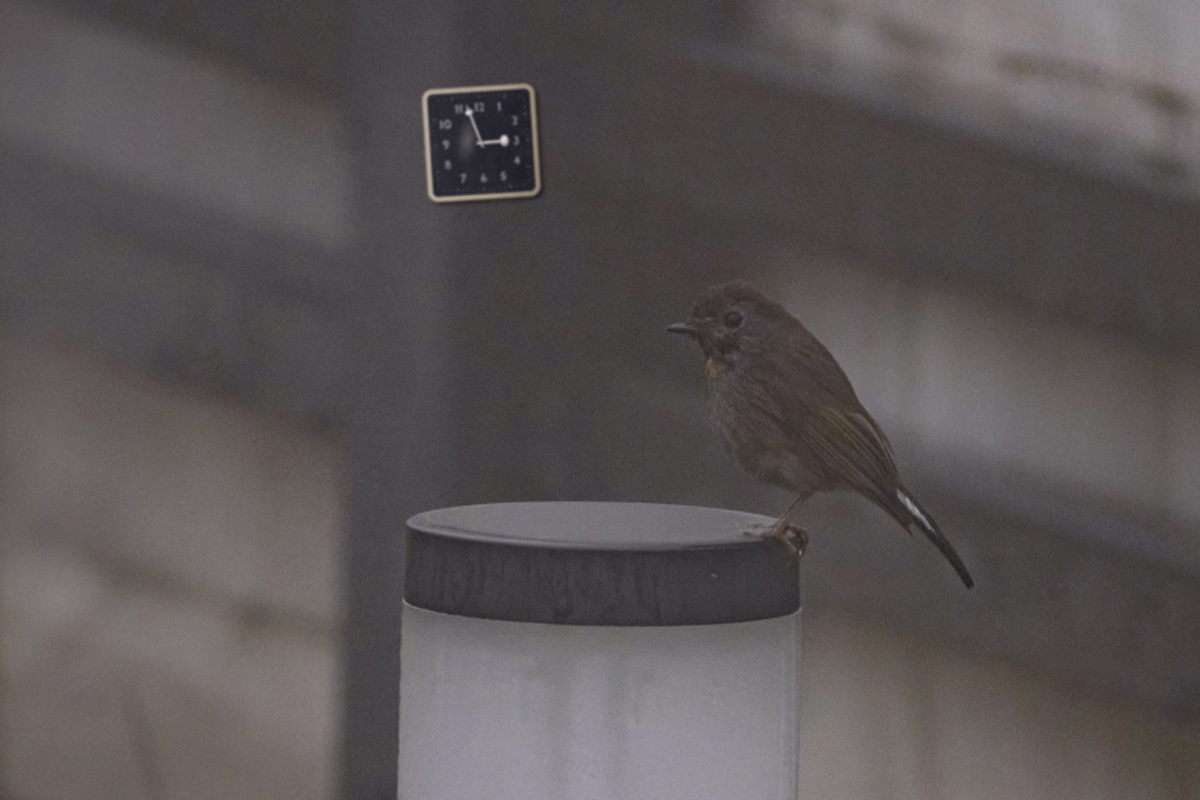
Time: **2:57**
